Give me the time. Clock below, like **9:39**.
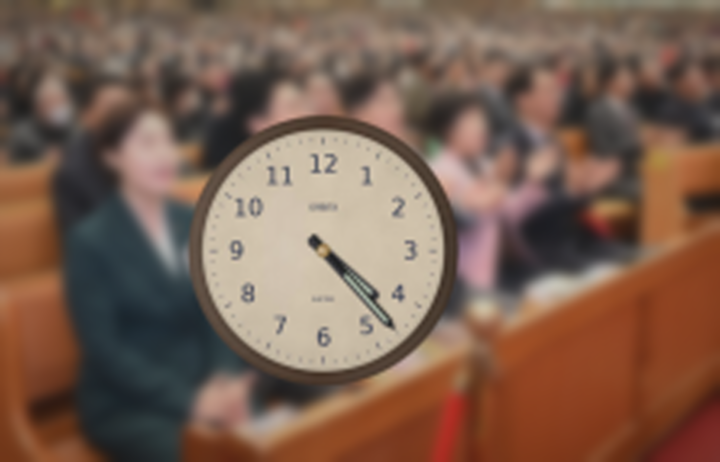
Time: **4:23**
